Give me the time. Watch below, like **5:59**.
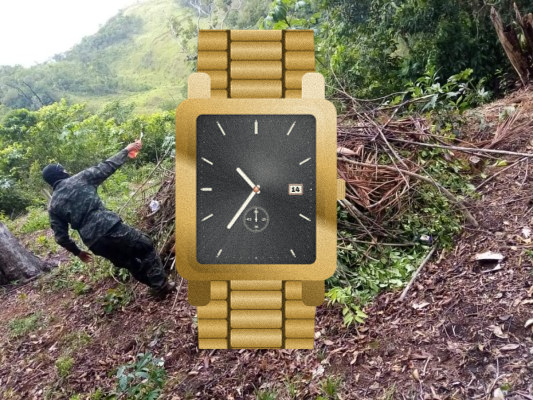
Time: **10:36**
